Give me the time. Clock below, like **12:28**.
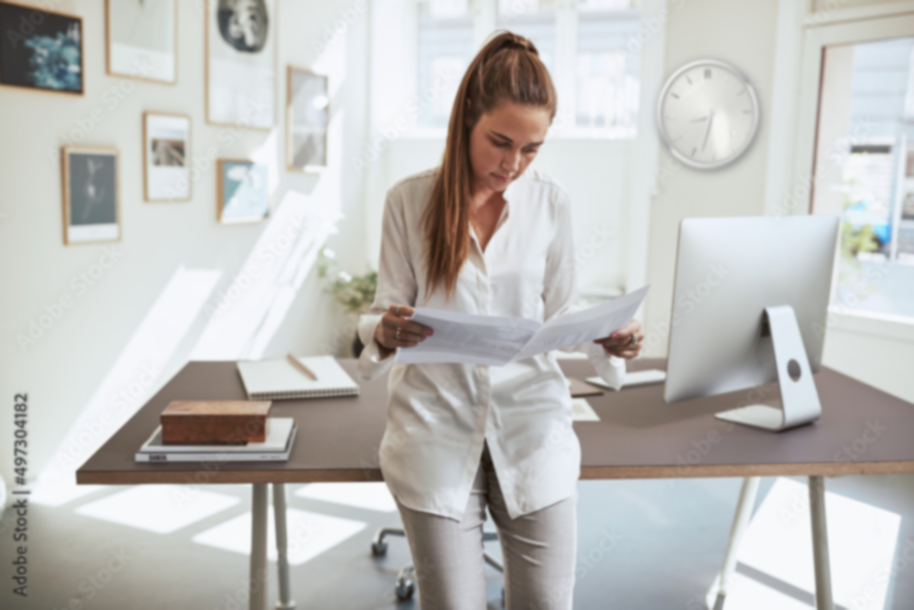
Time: **8:33**
